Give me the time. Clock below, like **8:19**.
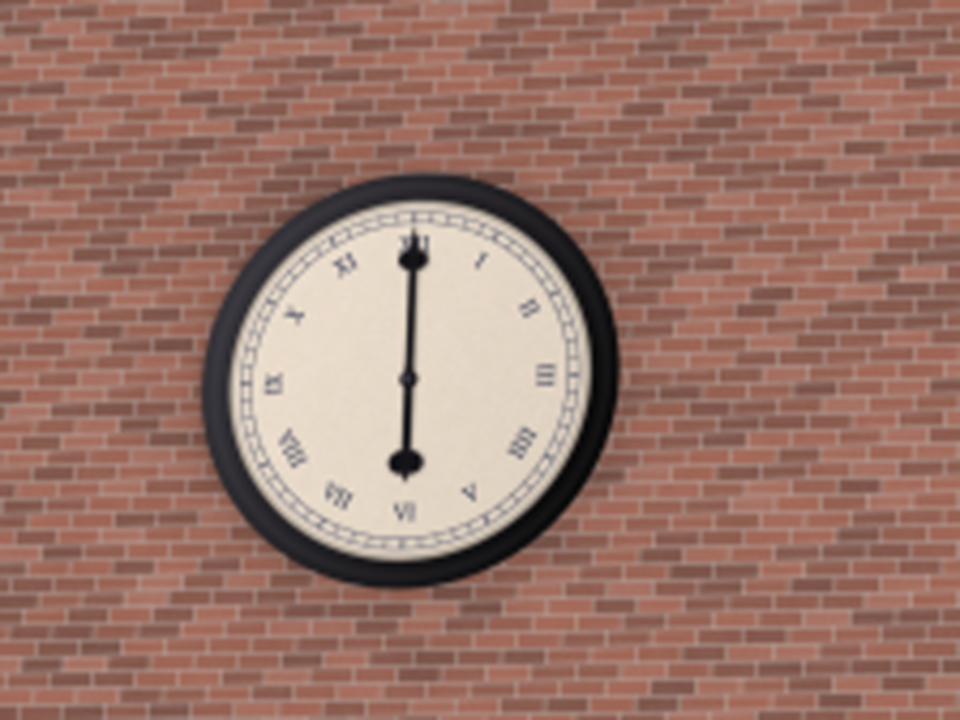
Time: **6:00**
